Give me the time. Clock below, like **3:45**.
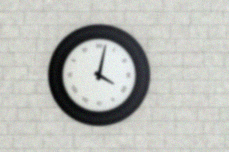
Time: **4:02**
